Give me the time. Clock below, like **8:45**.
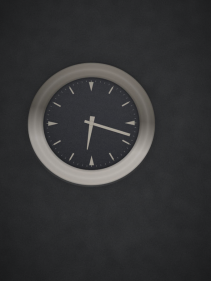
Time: **6:18**
